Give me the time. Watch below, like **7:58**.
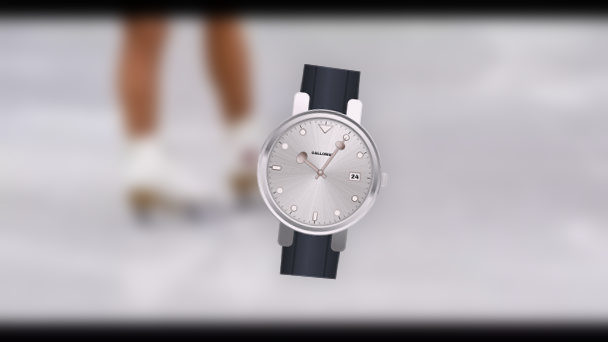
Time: **10:05**
